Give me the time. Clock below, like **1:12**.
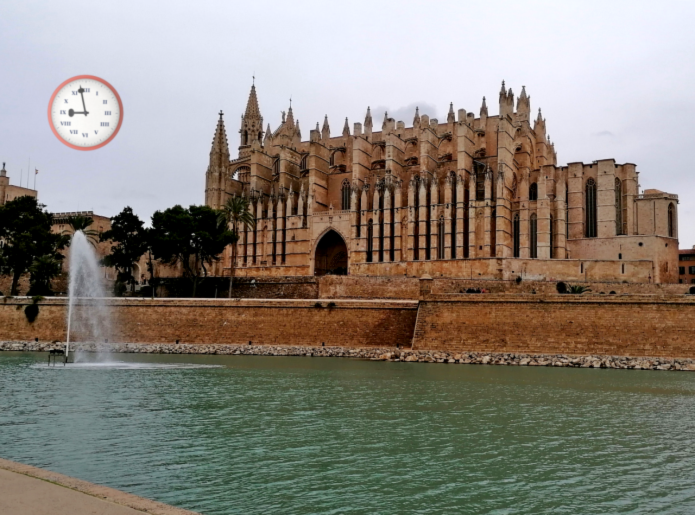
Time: **8:58**
